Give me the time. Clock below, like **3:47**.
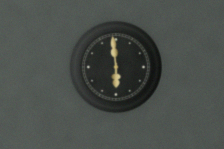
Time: **5:59**
